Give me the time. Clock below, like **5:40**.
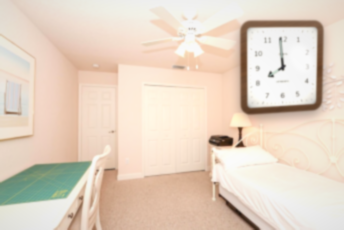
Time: **7:59**
